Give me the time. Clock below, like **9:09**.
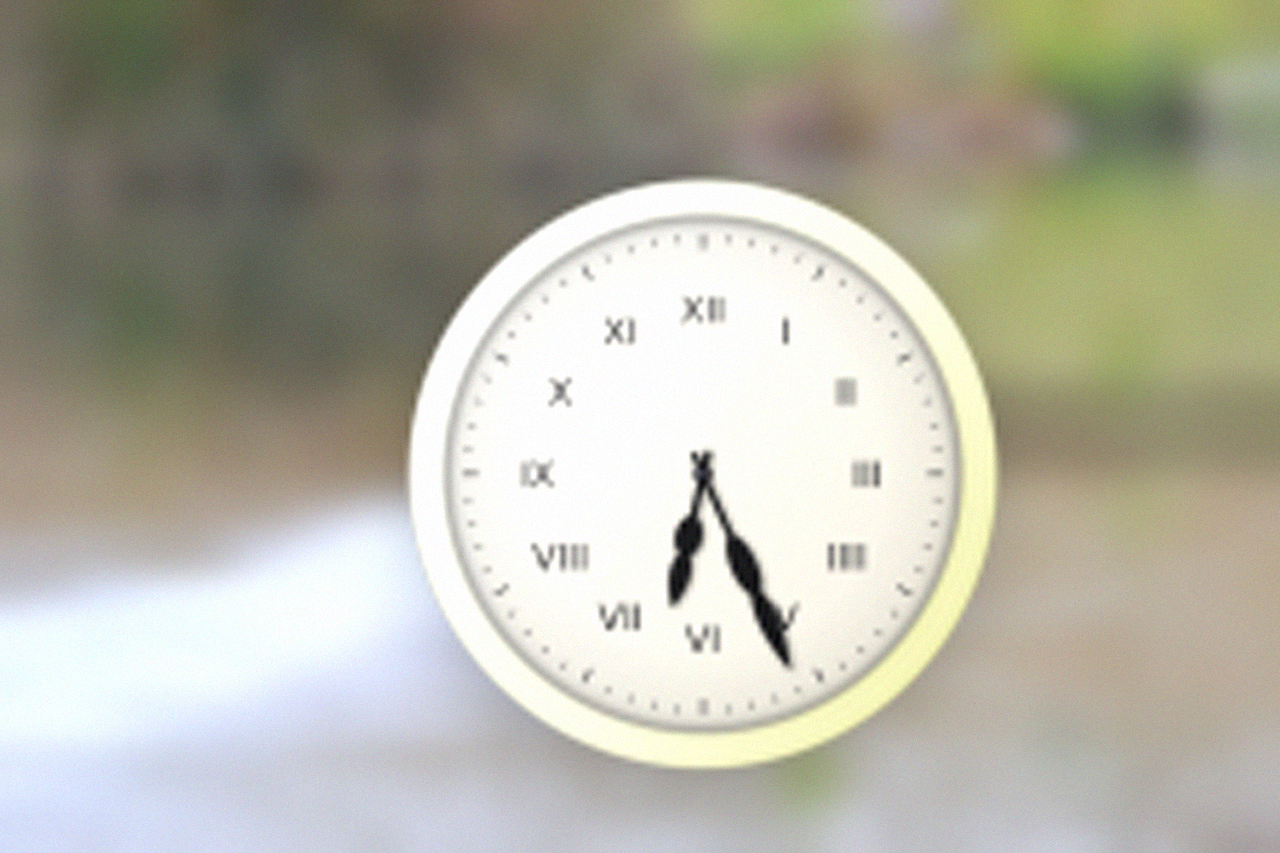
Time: **6:26**
